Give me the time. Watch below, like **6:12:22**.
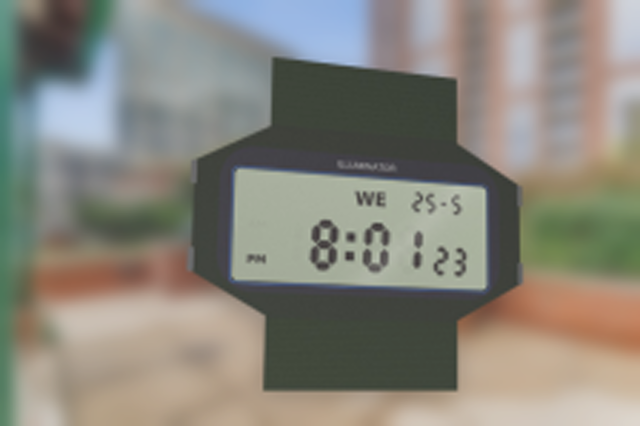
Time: **8:01:23**
